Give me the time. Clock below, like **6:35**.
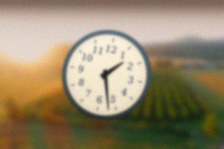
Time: **1:27**
